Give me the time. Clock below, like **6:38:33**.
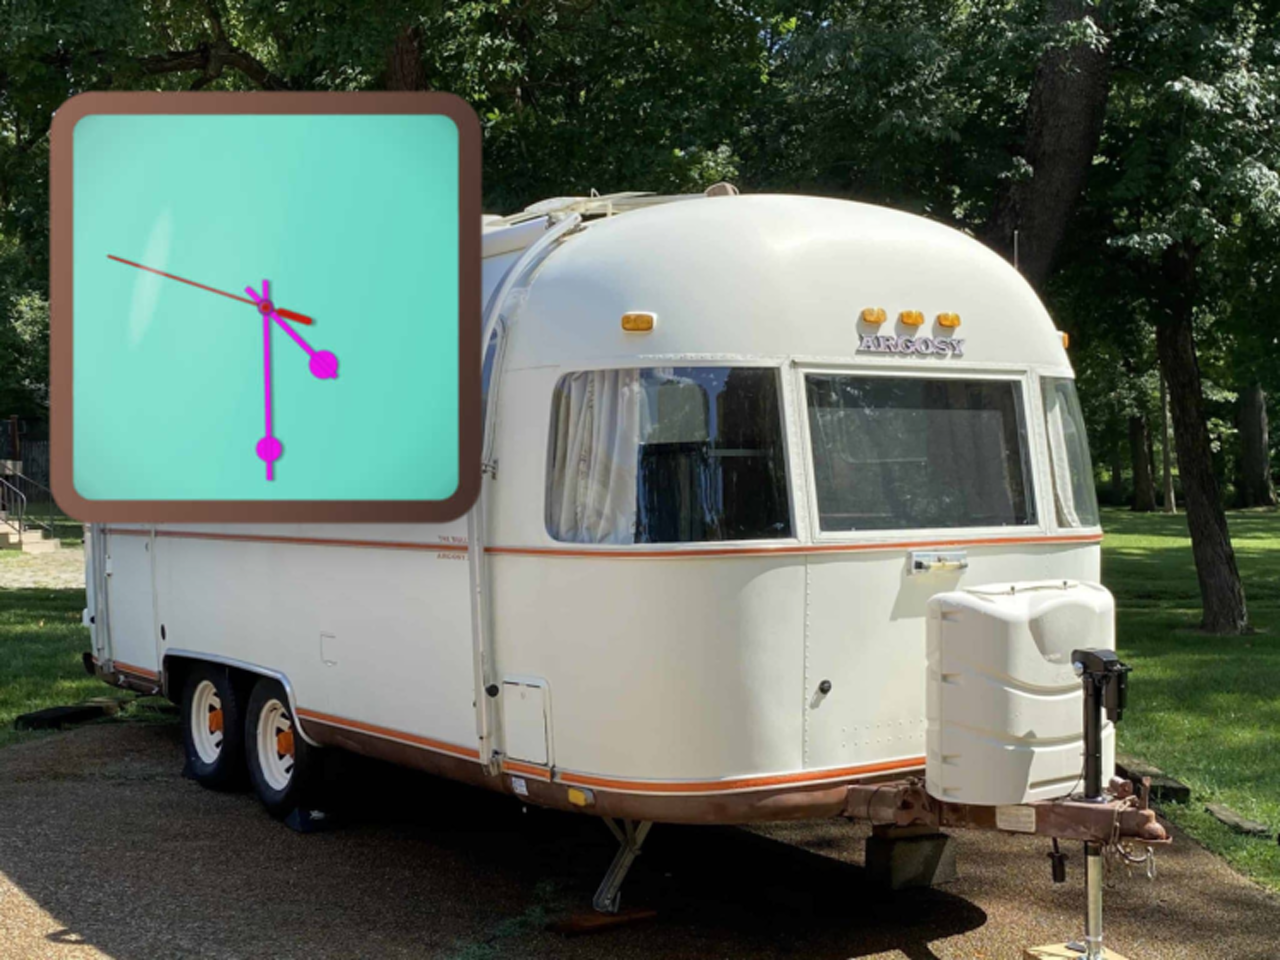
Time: **4:29:48**
